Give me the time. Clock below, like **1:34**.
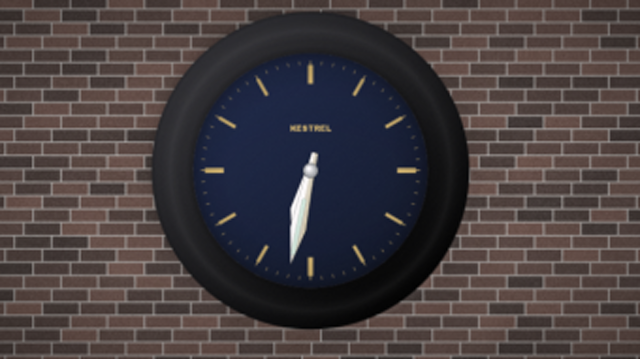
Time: **6:32**
